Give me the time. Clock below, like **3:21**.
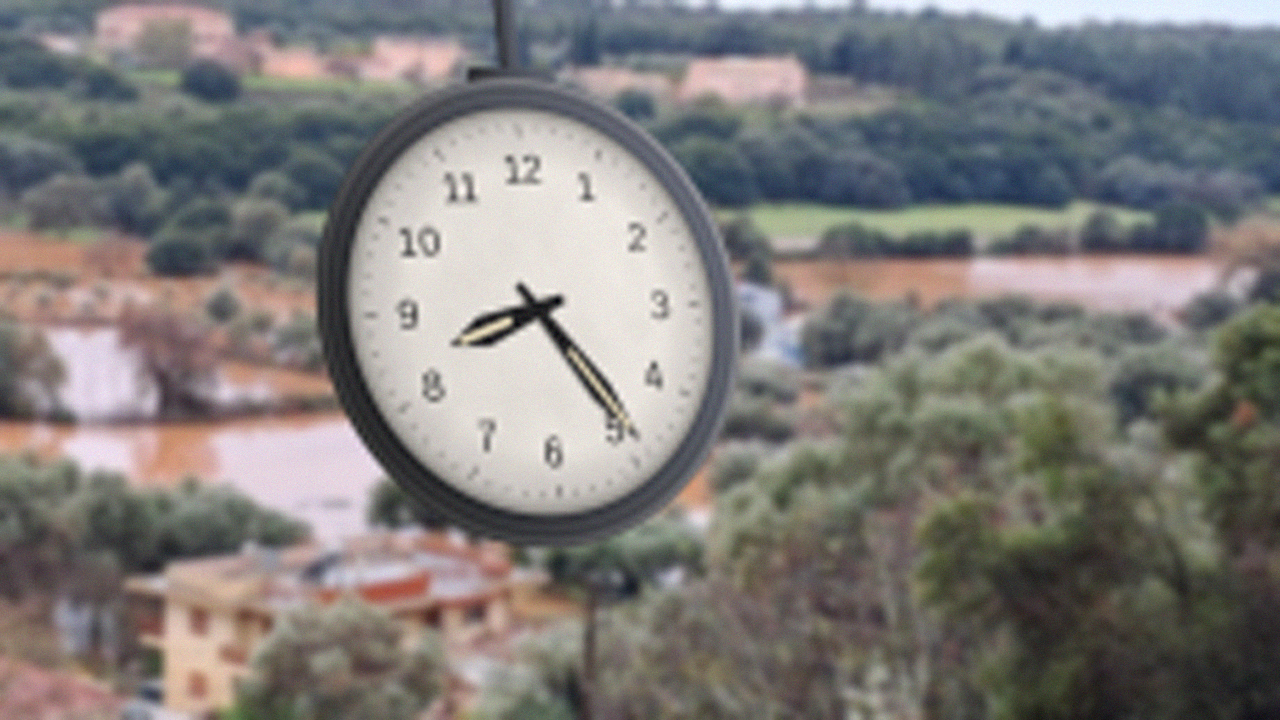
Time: **8:24**
